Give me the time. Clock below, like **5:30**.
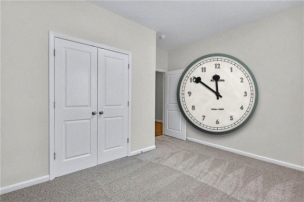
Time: **11:51**
